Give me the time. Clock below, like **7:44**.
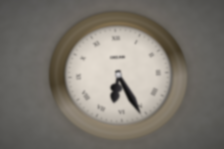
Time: **6:26**
